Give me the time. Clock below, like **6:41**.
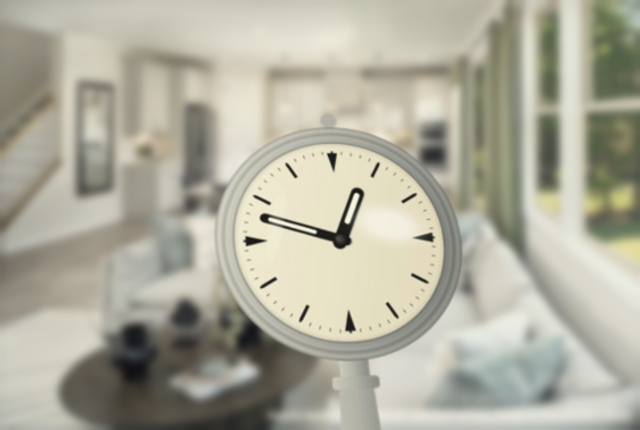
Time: **12:48**
